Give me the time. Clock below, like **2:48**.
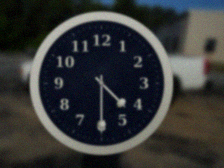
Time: **4:30**
